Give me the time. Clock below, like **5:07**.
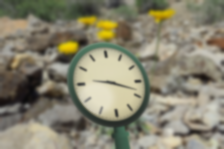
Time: **9:18**
